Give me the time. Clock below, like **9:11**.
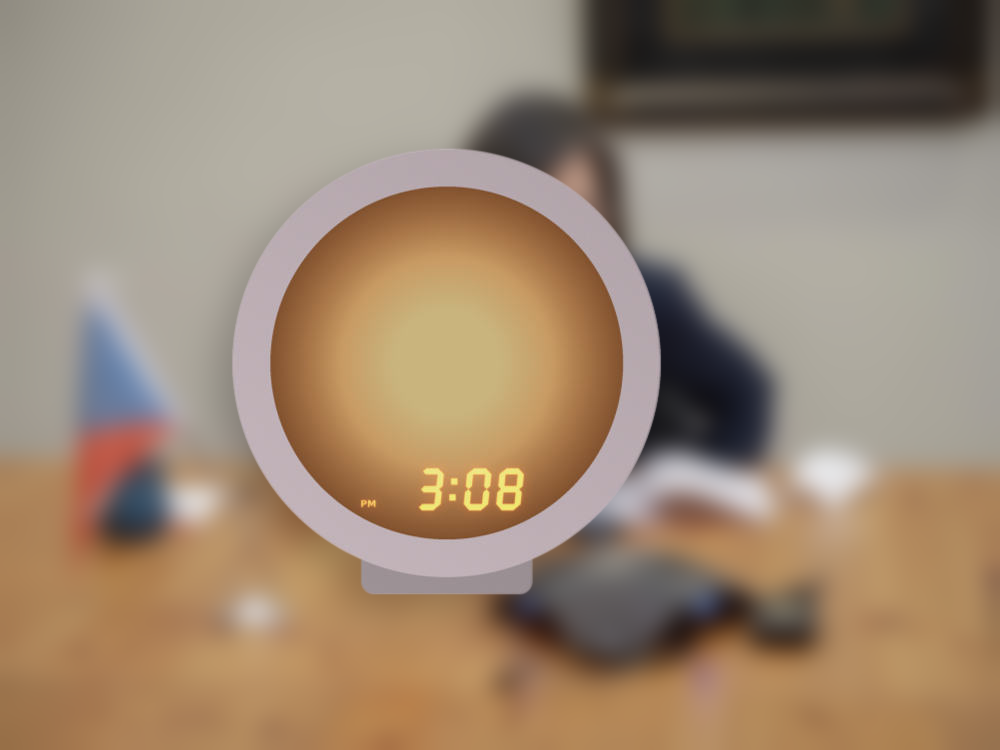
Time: **3:08**
